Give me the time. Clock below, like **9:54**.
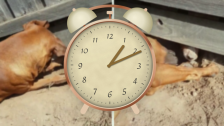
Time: **1:11**
